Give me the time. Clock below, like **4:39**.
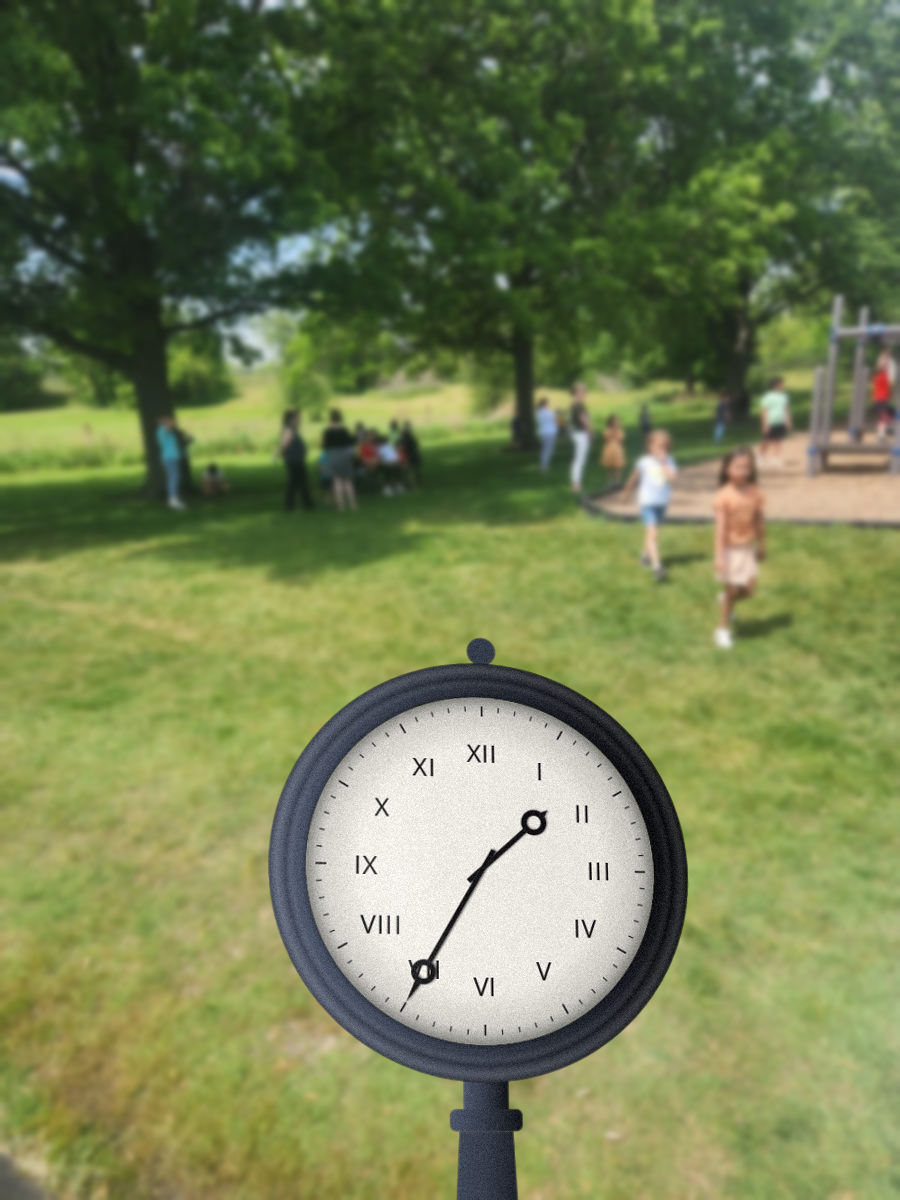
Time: **1:35**
